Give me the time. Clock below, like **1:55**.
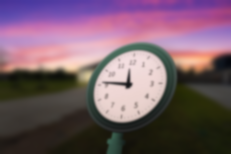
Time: **11:46**
